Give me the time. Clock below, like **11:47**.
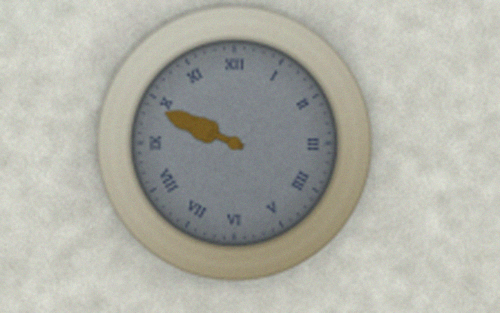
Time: **9:49**
